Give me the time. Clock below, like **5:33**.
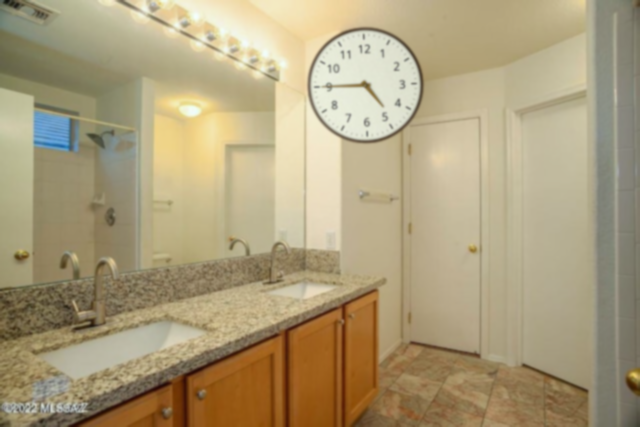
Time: **4:45**
